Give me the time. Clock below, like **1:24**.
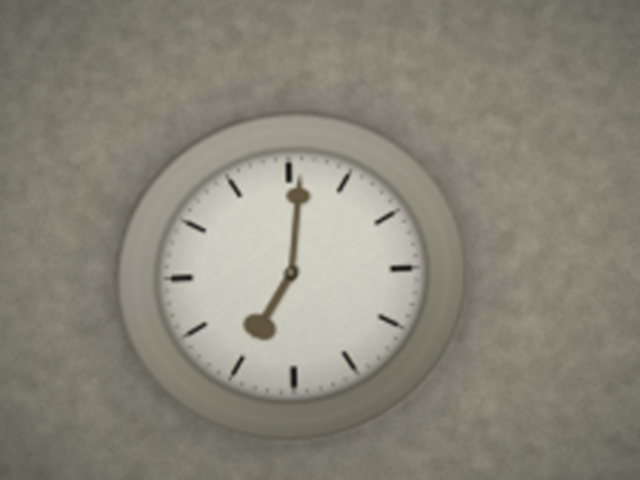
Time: **7:01**
